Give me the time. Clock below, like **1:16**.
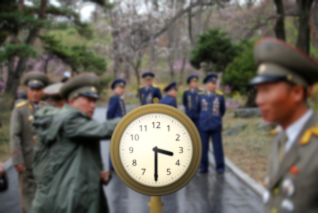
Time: **3:30**
